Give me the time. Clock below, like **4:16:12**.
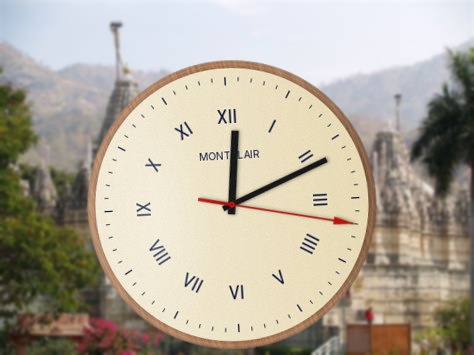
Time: **12:11:17**
